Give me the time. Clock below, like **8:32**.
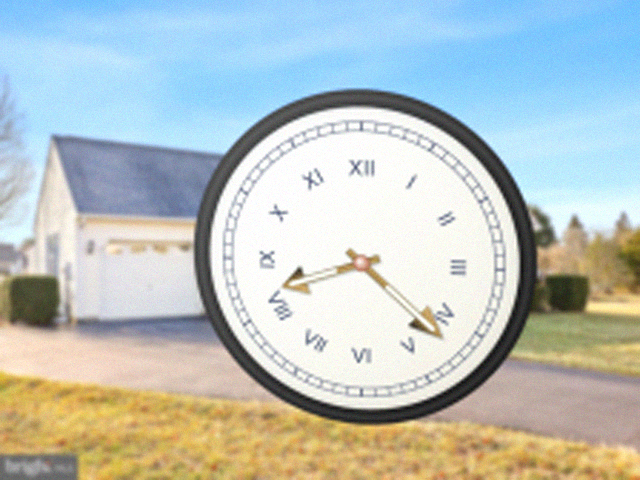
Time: **8:22**
